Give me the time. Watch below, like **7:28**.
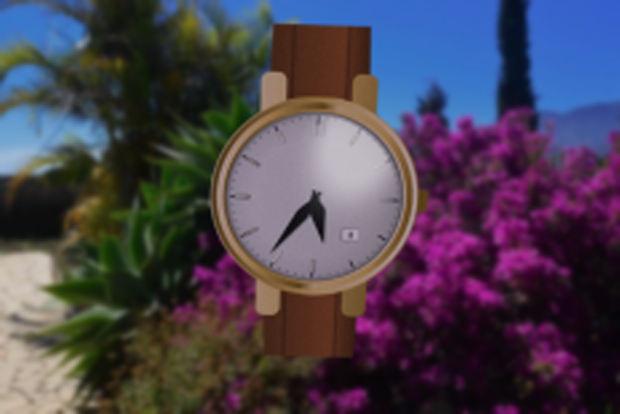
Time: **5:36**
